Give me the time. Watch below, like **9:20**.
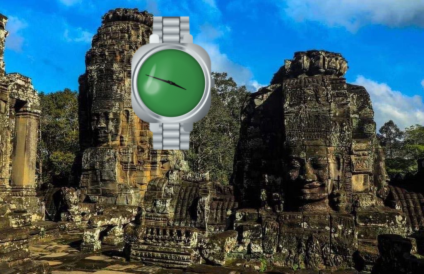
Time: **3:48**
